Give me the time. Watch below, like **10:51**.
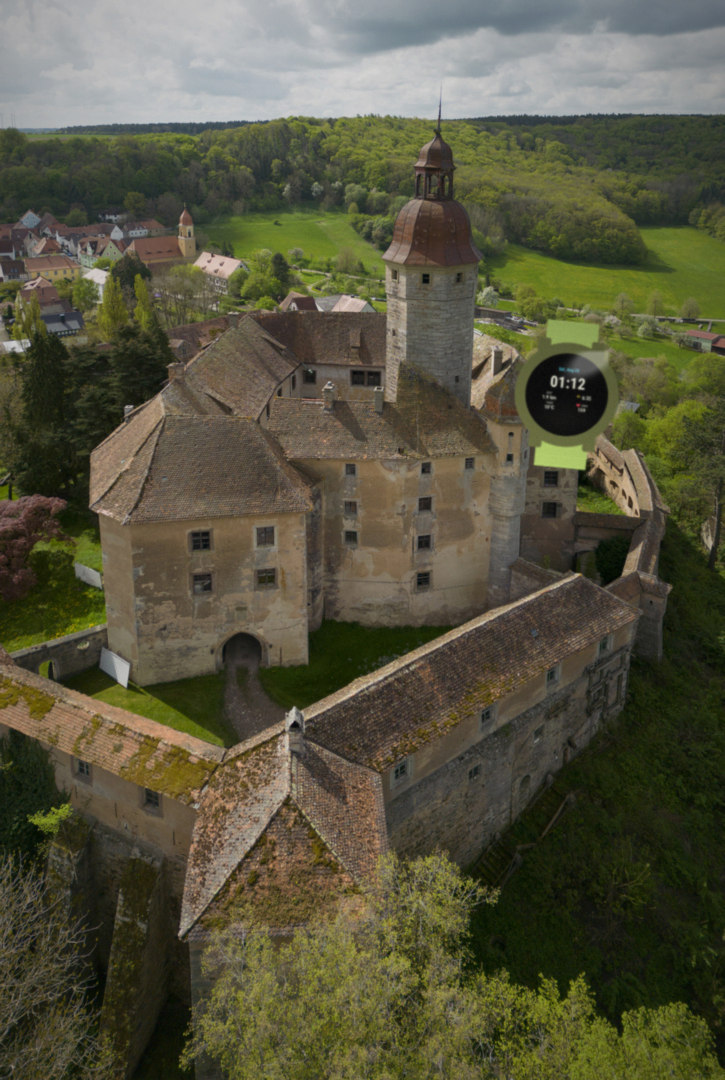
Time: **1:12**
